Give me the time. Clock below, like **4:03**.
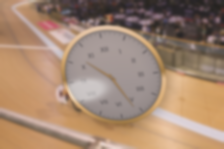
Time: **10:26**
